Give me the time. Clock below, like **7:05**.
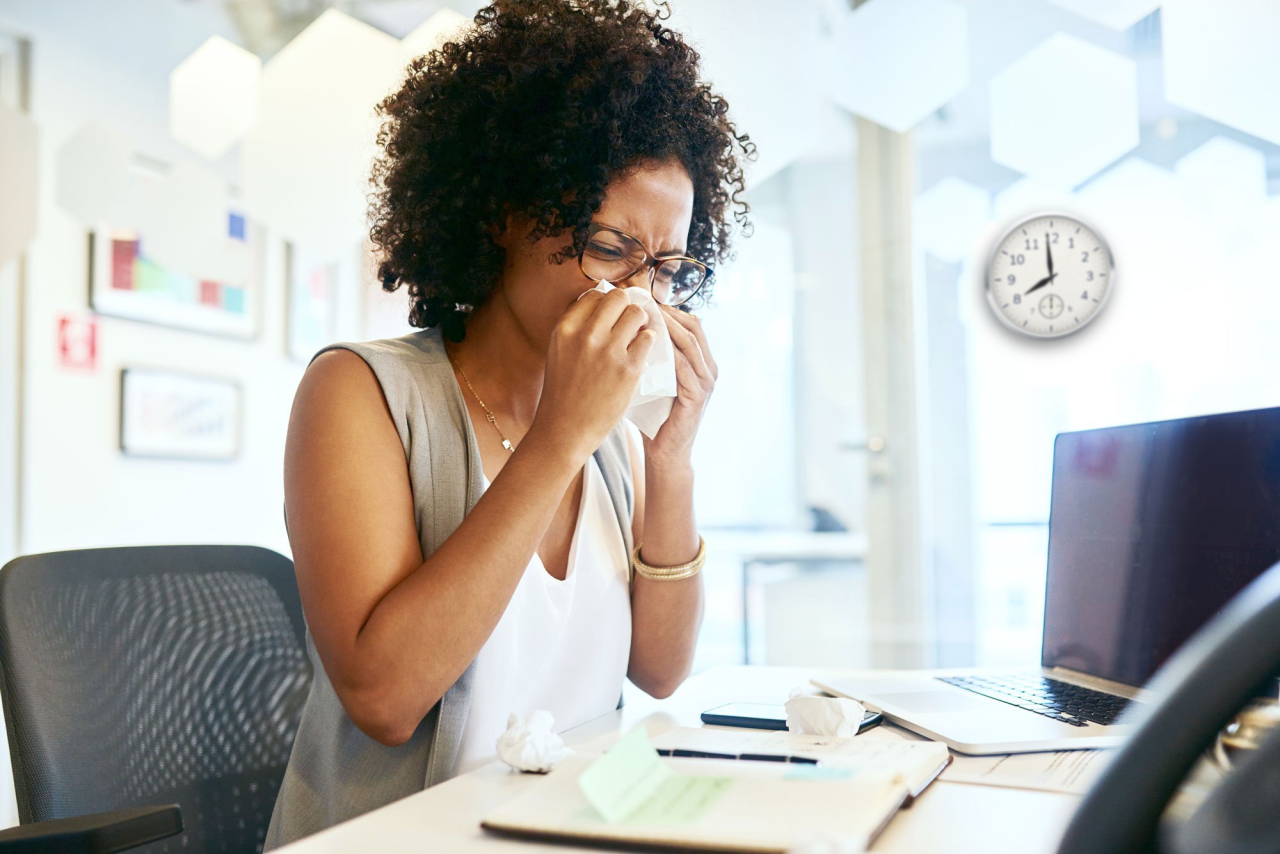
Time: **7:59**
